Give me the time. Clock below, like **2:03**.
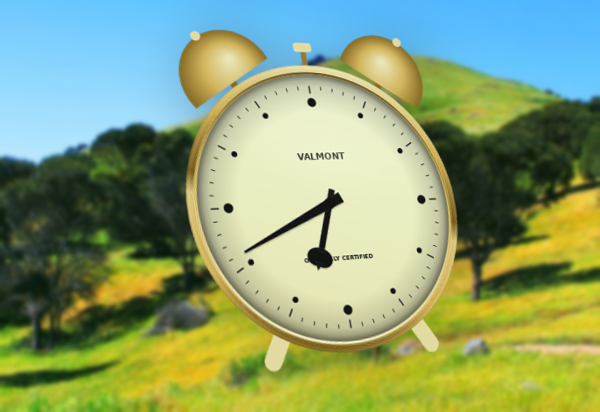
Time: **6:41**
